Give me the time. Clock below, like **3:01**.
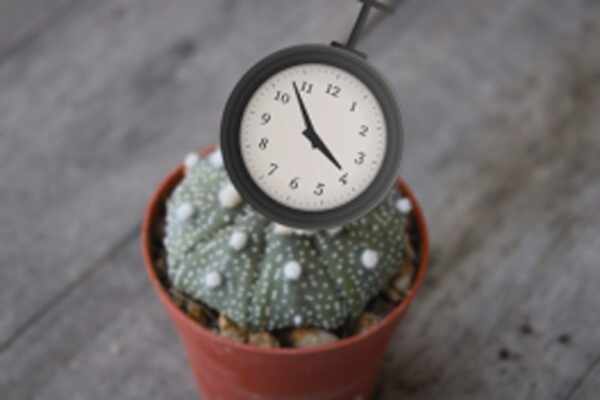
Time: **3:53**
